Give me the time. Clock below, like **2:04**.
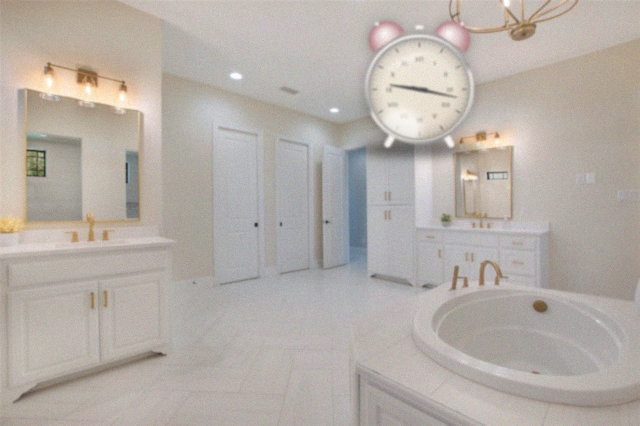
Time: **9:17**
